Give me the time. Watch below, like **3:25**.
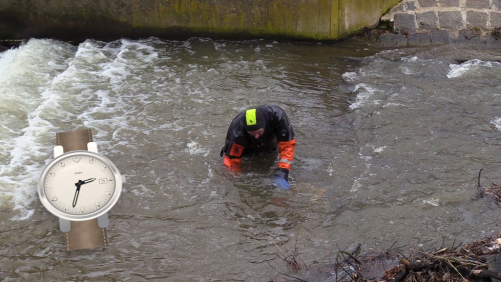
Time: **2:33**
